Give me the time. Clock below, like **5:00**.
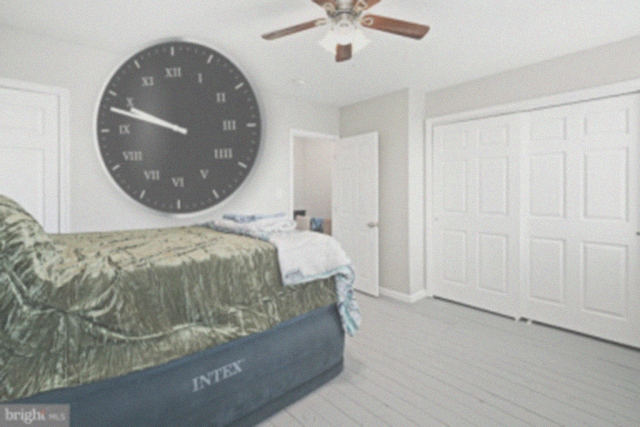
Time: **9:48**
